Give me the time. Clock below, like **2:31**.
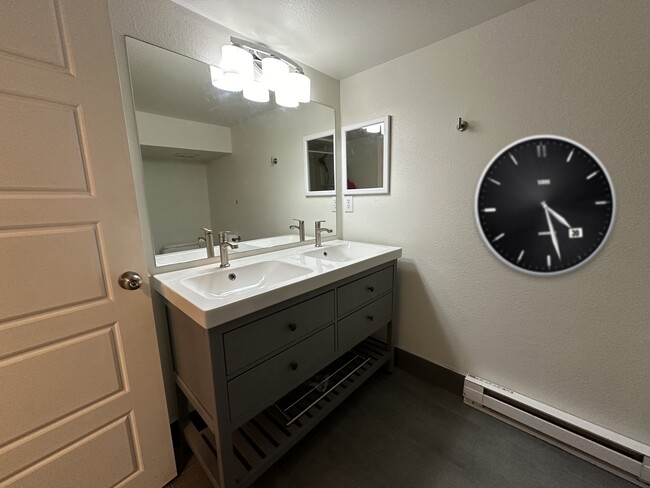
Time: **4:28**
